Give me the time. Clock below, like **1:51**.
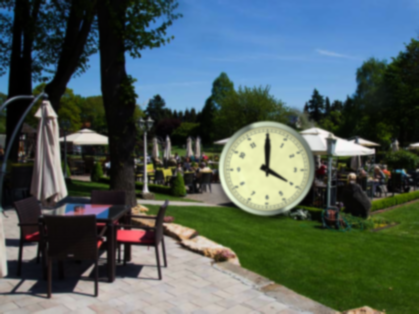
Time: **4:00**
